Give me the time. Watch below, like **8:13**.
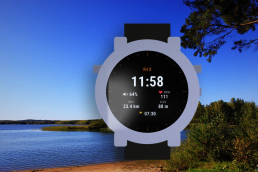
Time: **11:58**
